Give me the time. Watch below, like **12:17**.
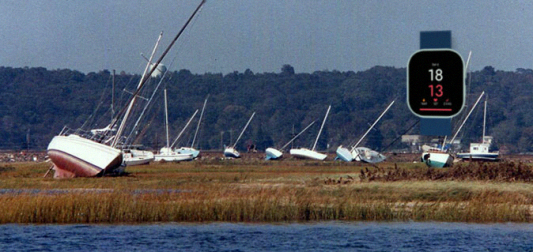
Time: **18:13**
